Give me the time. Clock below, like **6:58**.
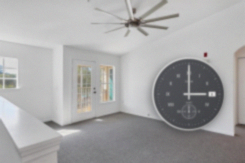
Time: **3:00**
